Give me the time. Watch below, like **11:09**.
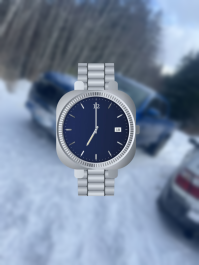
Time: **7:00**
